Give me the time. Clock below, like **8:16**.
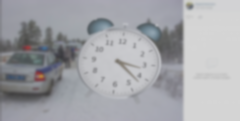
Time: **3:22**
